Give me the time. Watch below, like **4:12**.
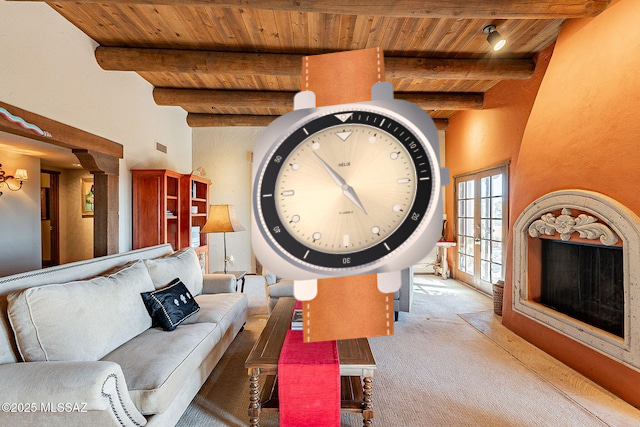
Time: **4:54**
